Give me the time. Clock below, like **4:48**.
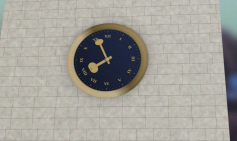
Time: **7:56**
